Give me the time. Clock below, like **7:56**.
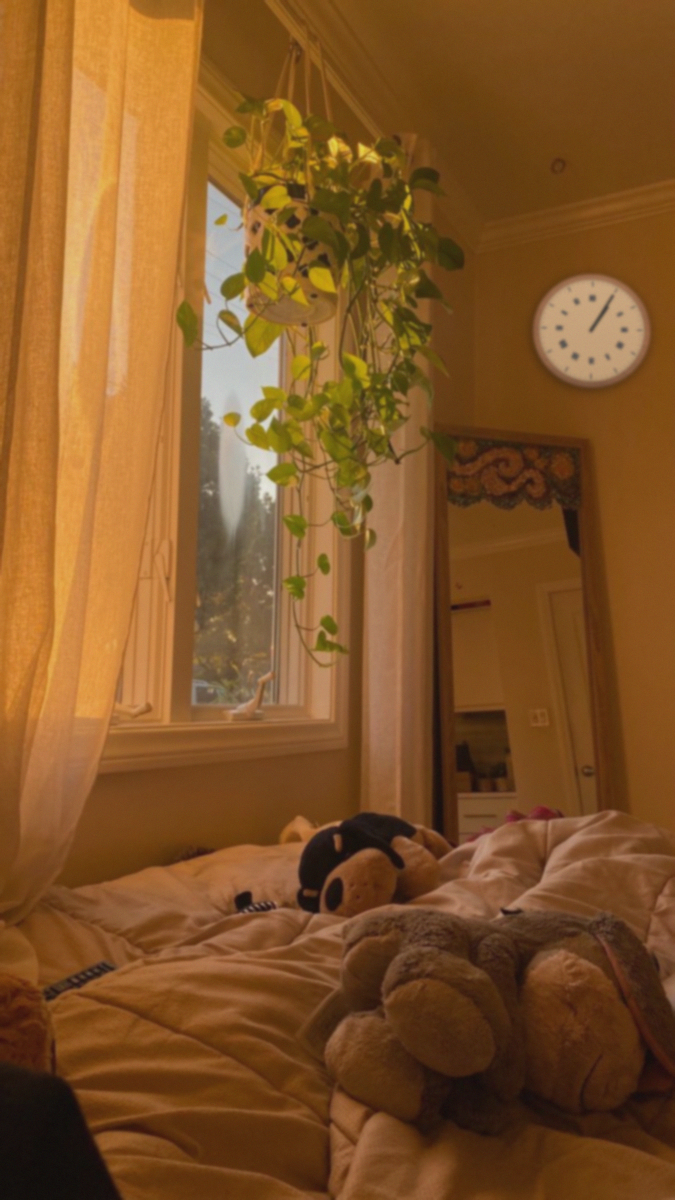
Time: **1:05**
